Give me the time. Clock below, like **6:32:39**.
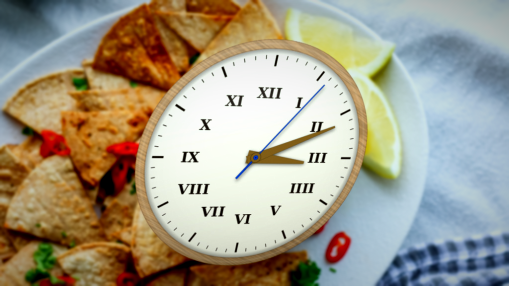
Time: **3:11:06**
